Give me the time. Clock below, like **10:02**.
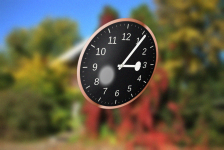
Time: **3:06**
